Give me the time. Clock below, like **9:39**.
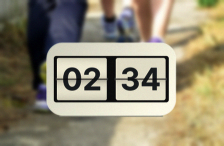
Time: **2:34**
